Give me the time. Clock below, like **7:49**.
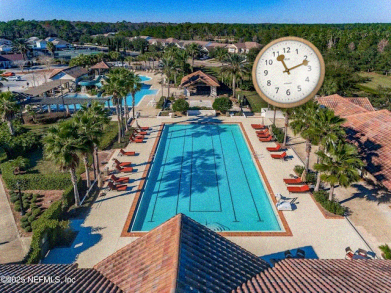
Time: **11:12**
